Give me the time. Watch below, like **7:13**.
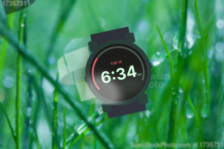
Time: **6:34**
